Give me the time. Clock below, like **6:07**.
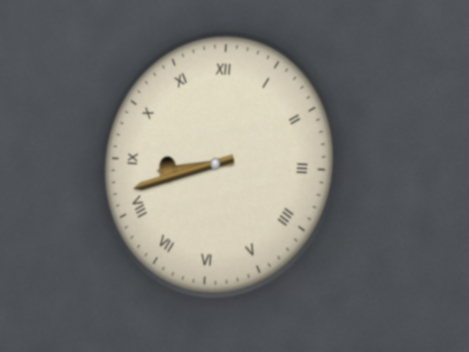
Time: **8:42**
